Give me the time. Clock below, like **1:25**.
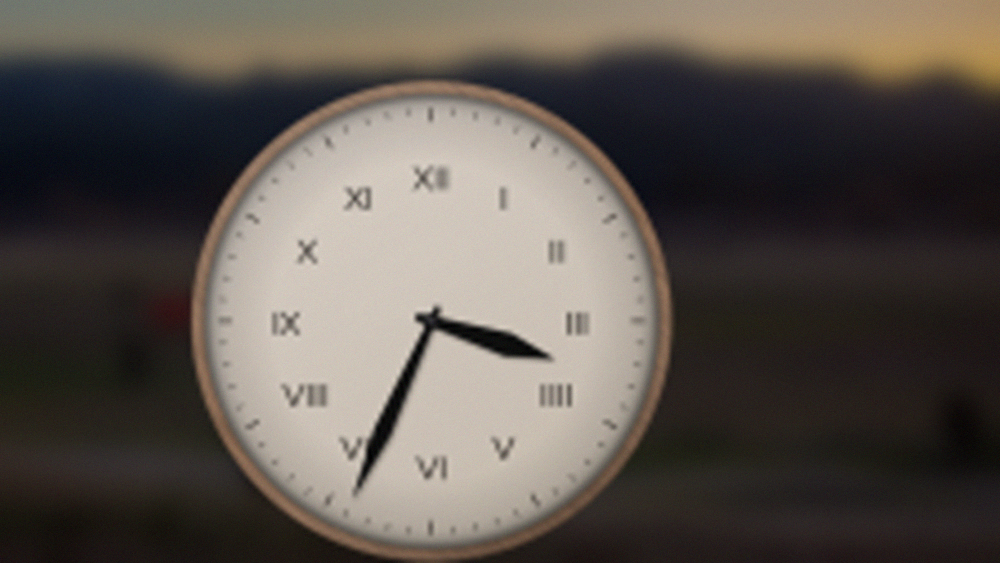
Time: **3:34**
